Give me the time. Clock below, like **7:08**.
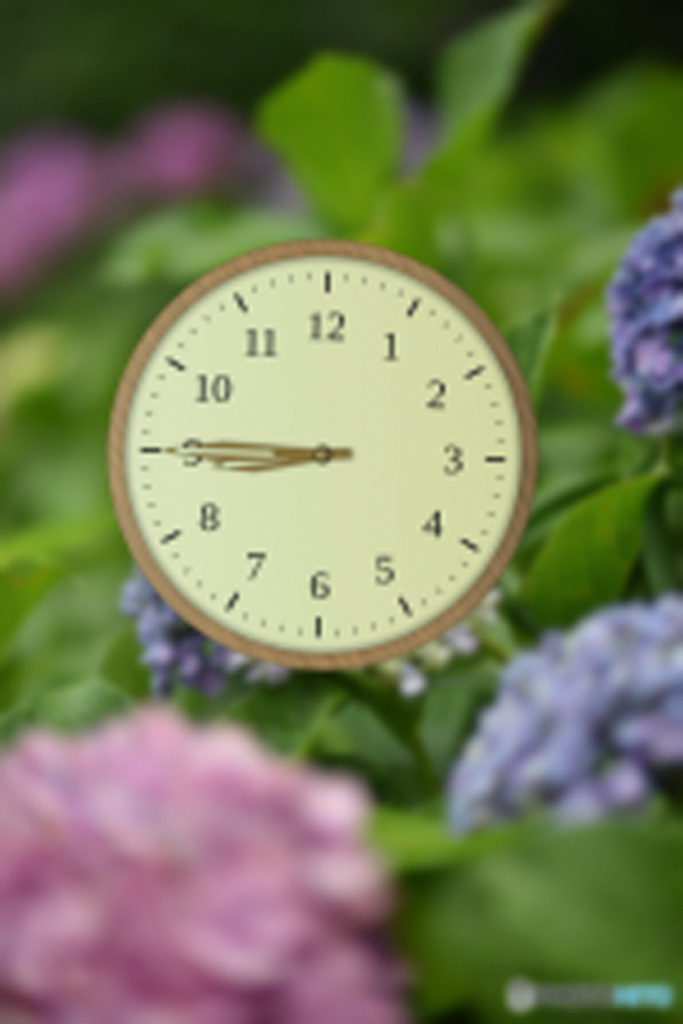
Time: **8:45**
